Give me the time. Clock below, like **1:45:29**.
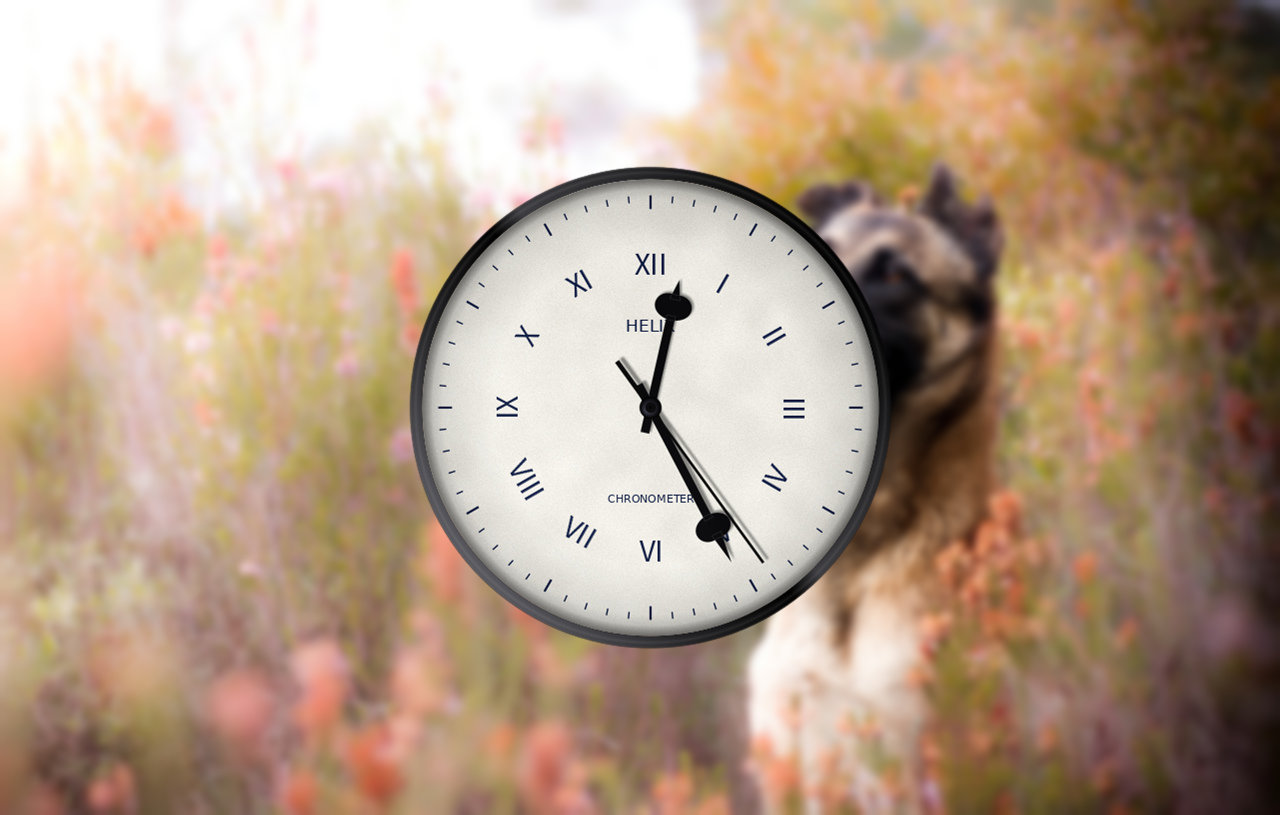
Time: **12:25:24**
